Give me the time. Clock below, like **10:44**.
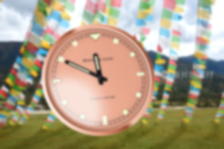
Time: **11:50**
